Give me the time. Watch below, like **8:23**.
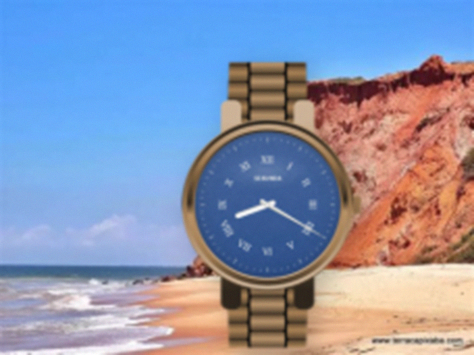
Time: **8:20**
